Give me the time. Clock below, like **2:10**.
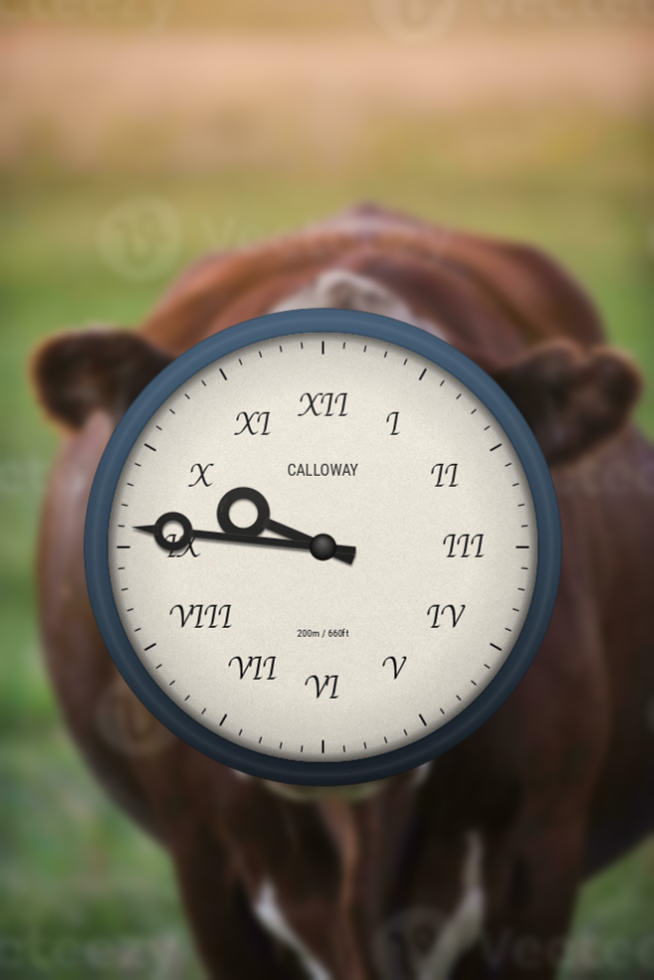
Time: **9:46**
